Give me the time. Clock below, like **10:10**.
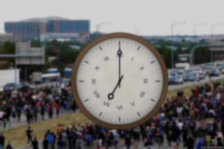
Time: **7:00**
